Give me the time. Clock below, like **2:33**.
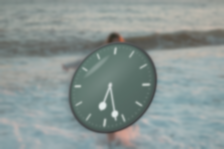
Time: **6:27**
